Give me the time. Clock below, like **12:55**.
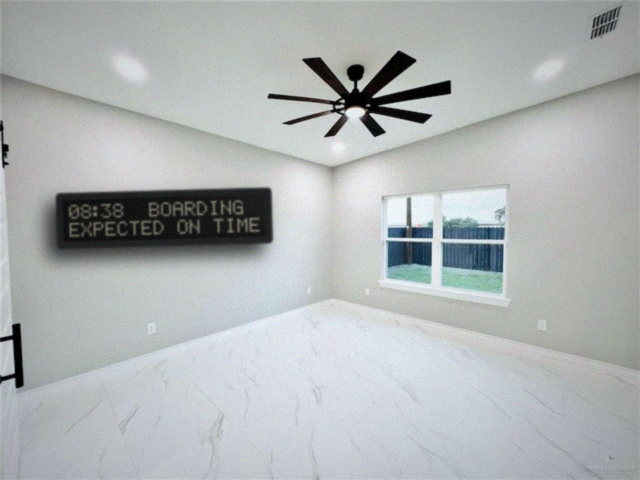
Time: **8:38**
